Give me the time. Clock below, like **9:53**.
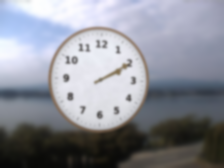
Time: **2:10**
